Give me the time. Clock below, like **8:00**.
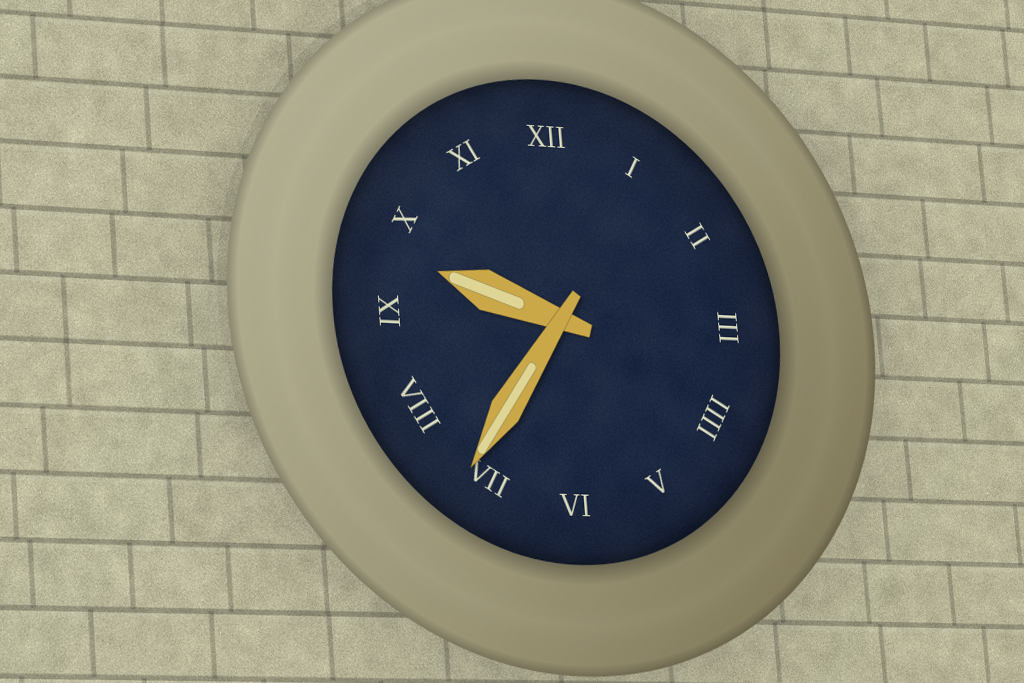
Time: **9:36**
